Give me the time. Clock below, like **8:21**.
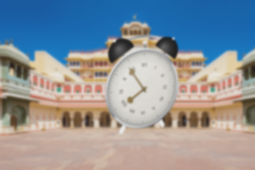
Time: **7:54**
